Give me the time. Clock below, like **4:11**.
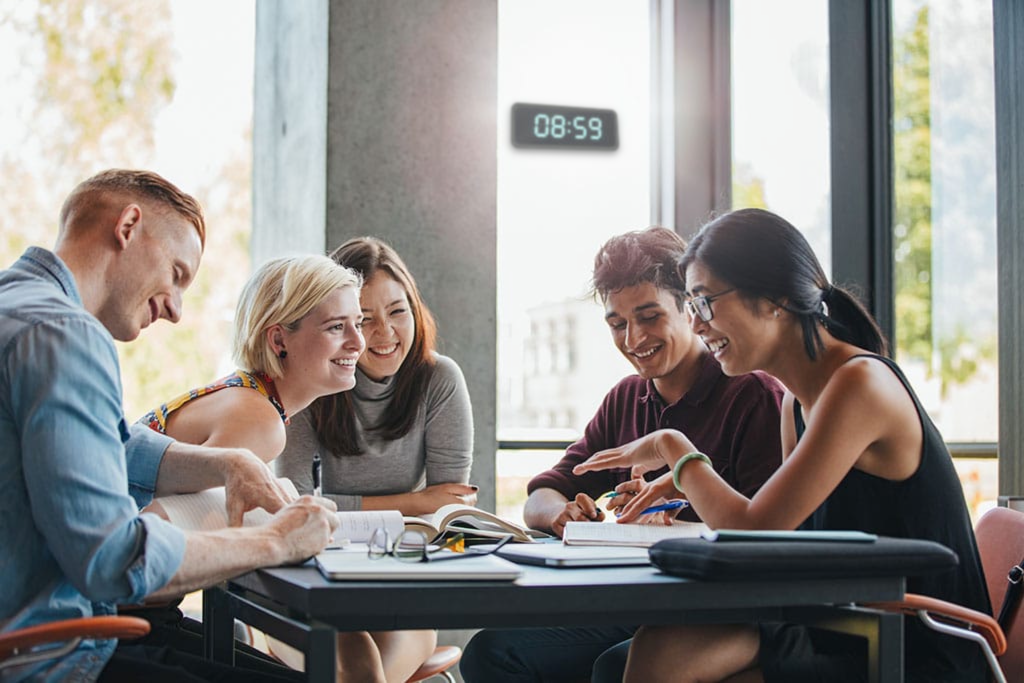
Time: **8:59**
